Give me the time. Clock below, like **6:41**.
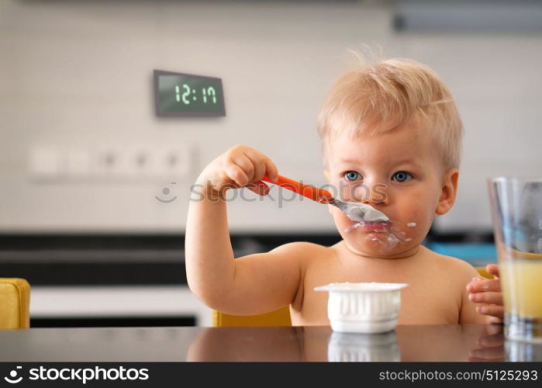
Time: **12:17**
